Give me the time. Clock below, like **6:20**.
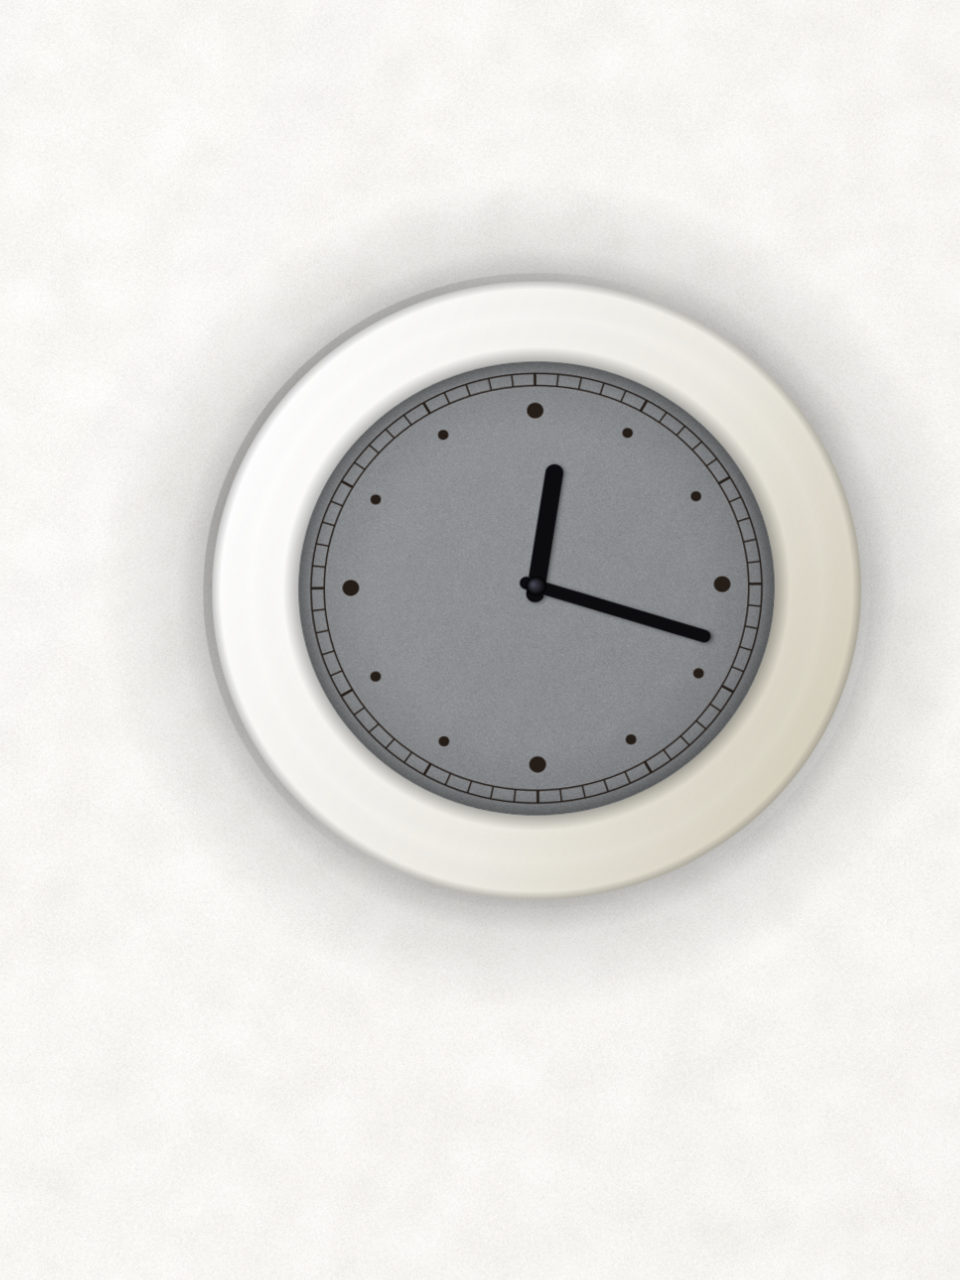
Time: **12:18**
